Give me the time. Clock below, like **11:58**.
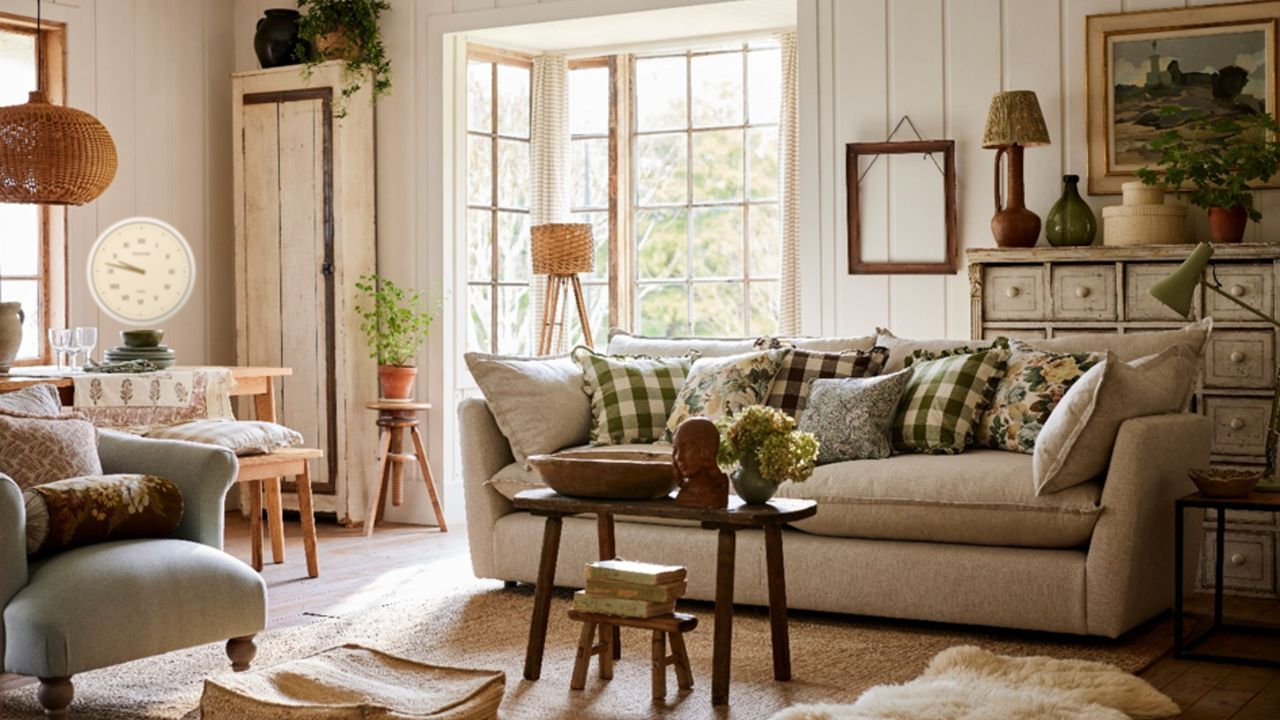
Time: **9:47**
